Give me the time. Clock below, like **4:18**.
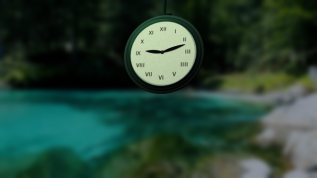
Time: **9:12**
